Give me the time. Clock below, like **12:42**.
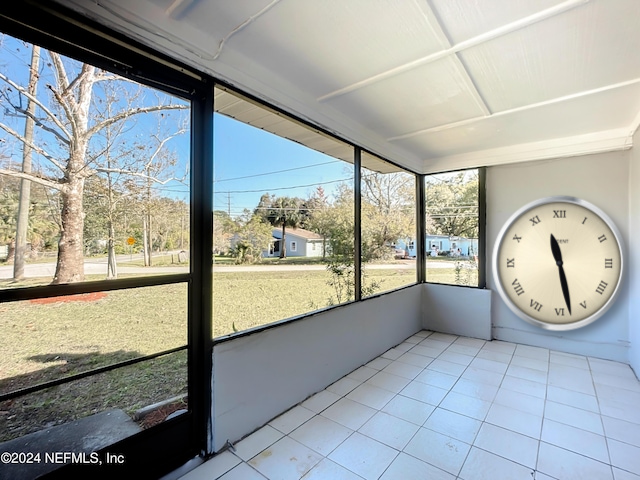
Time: **11:28**
